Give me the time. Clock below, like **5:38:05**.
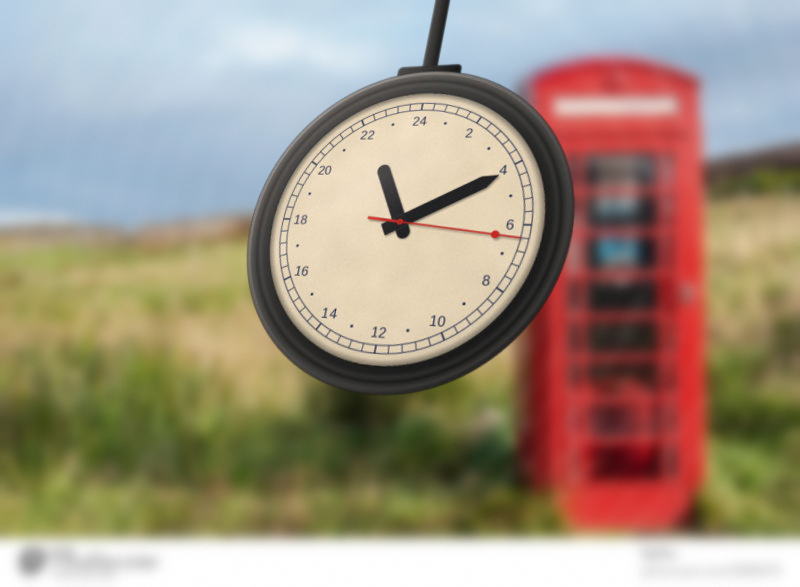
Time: **22:10:16**
